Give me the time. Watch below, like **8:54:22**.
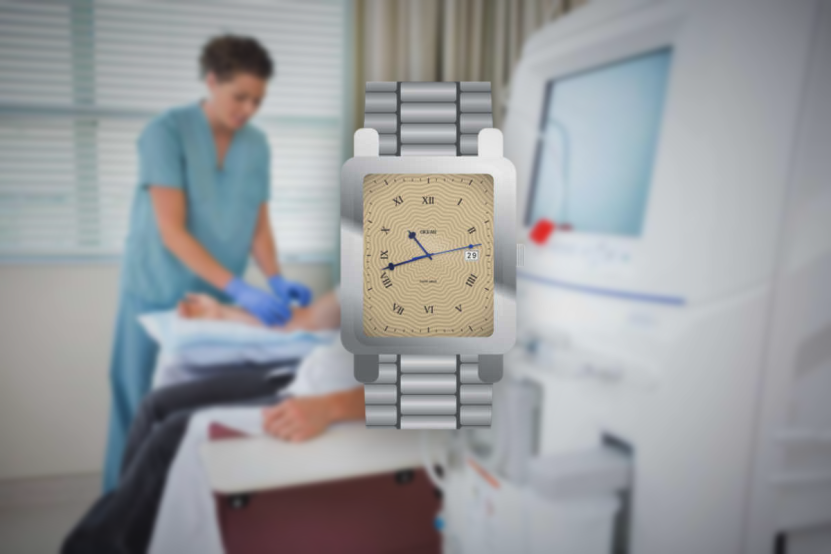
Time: **10:42:13**
